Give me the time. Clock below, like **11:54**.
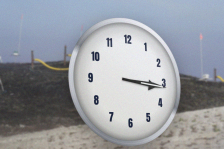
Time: **3:16**
